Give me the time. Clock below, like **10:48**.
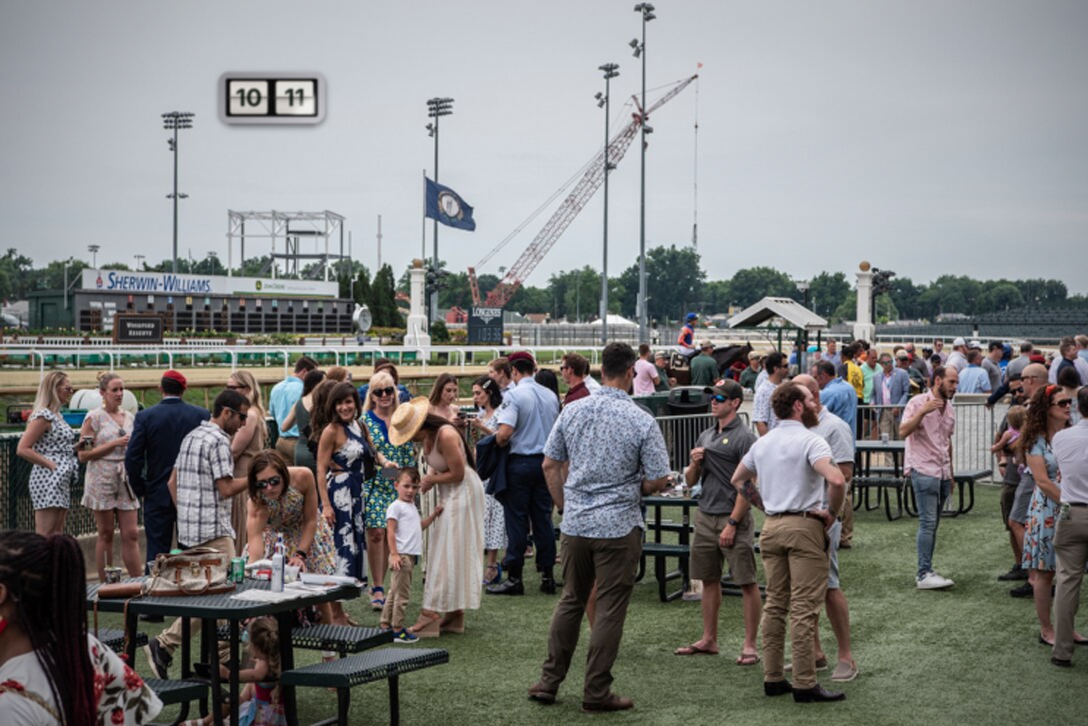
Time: **10:11**
